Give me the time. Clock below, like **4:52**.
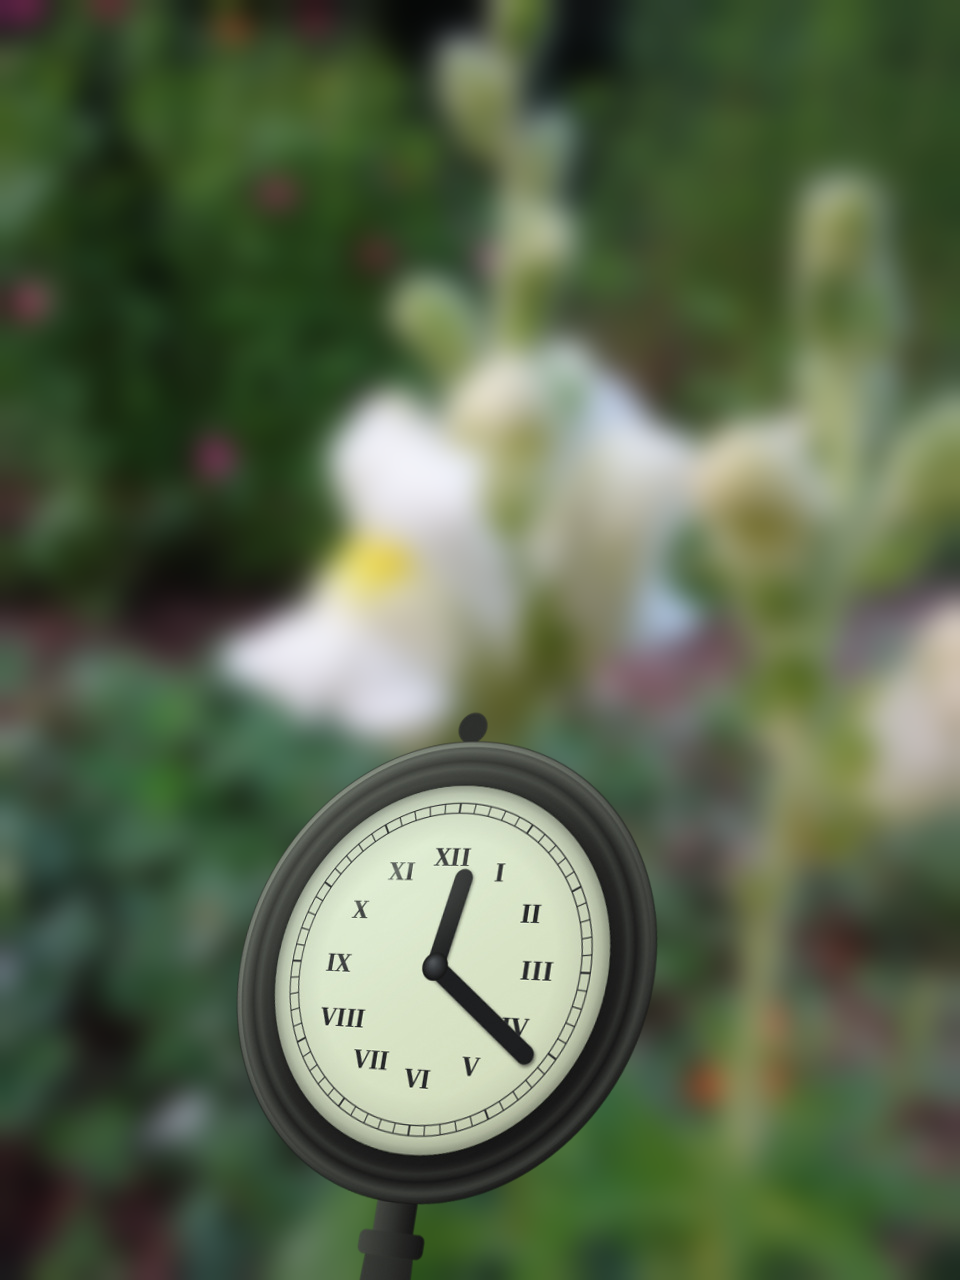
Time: **12:21**
